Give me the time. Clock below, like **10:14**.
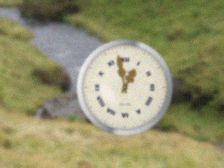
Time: **12:58**
